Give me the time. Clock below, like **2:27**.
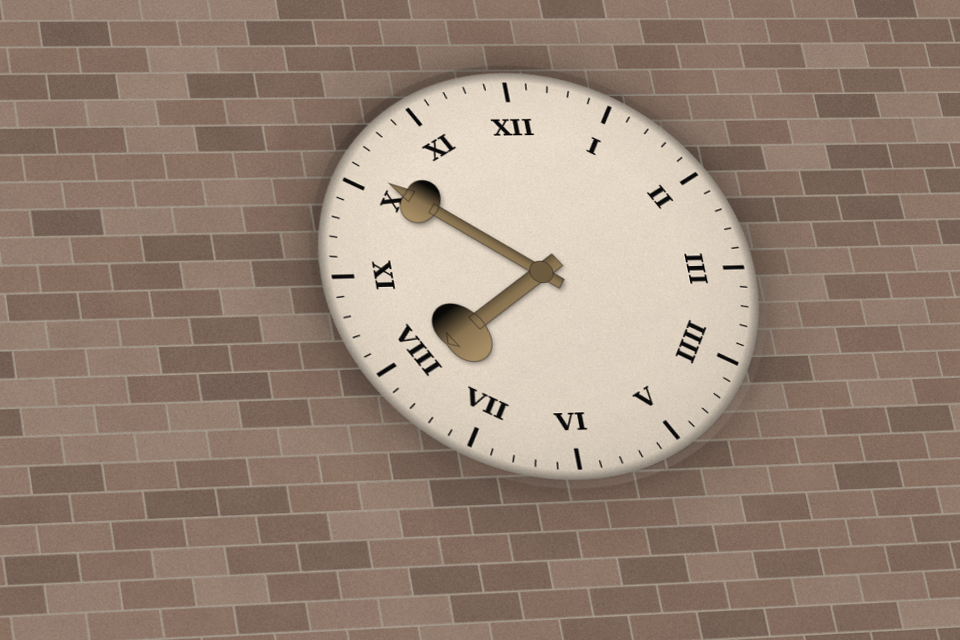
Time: **7:51**
